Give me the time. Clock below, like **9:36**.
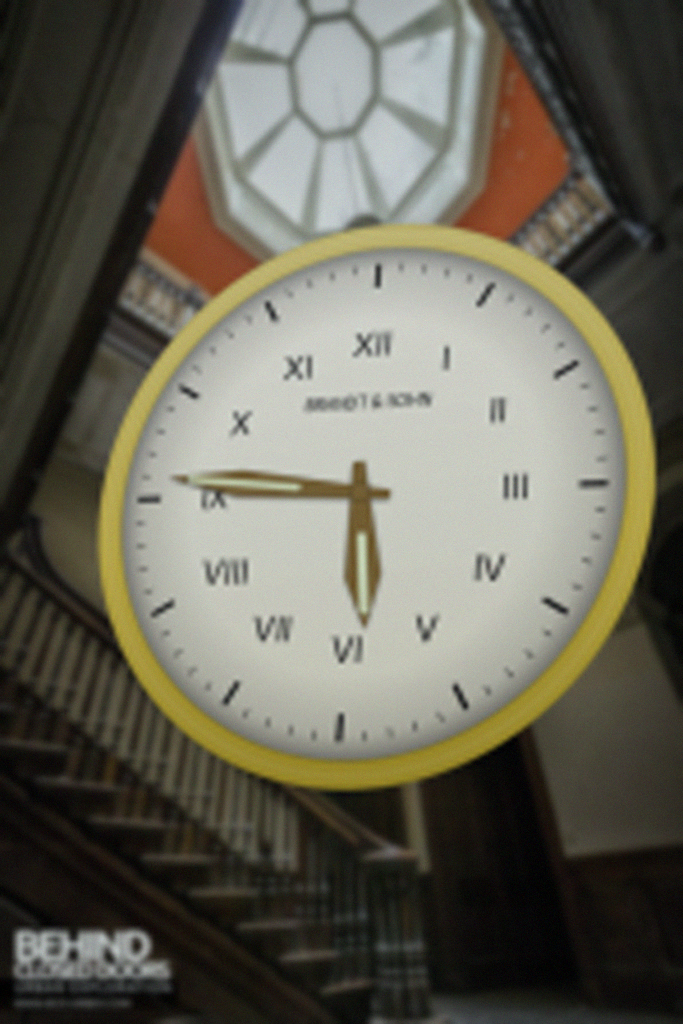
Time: **5:46**
